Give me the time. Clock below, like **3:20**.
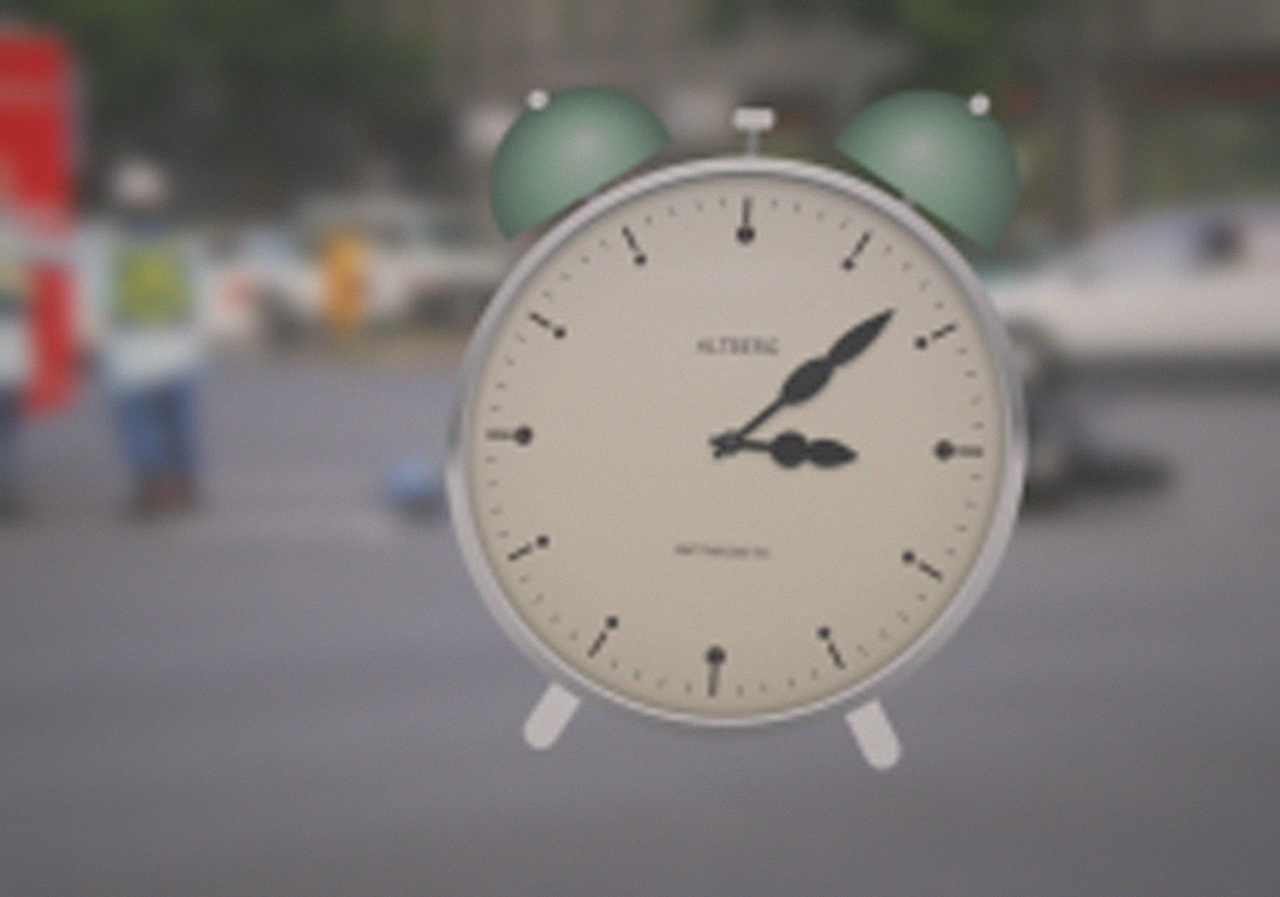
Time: **3:08**
